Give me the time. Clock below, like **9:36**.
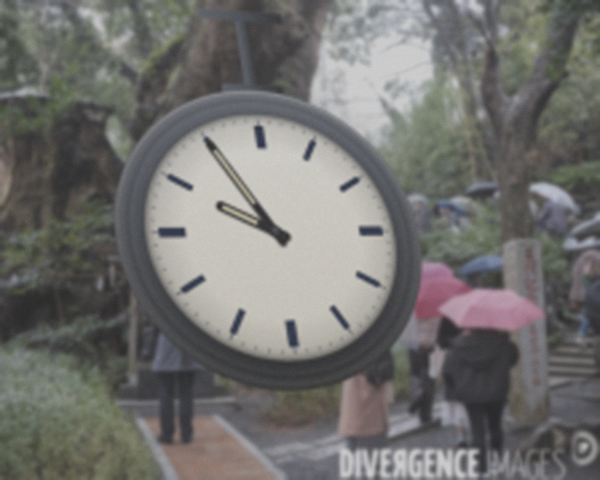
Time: **9:55**
